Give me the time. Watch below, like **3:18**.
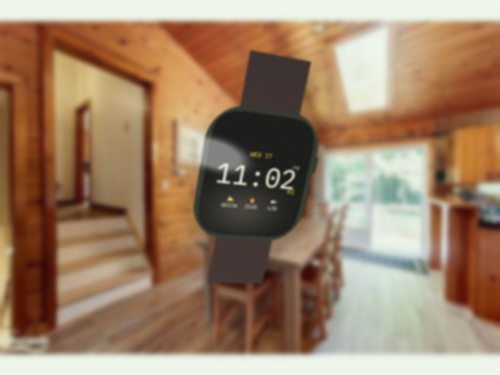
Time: **11:02**
